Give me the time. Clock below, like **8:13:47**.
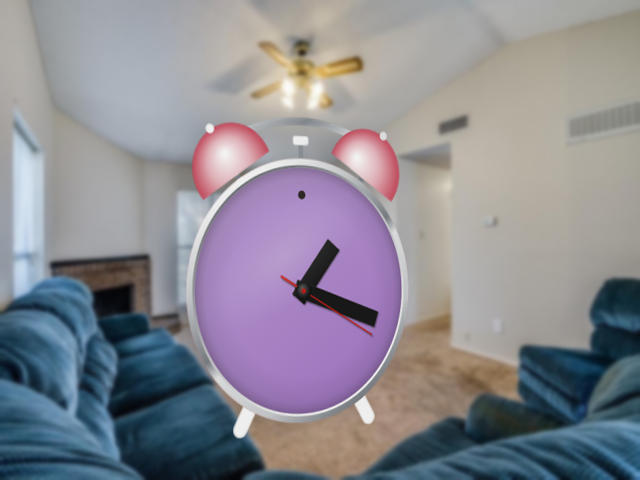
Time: **1:18:20**
